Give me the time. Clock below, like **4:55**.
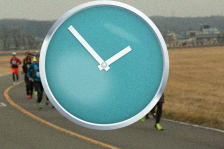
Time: **1:53**
